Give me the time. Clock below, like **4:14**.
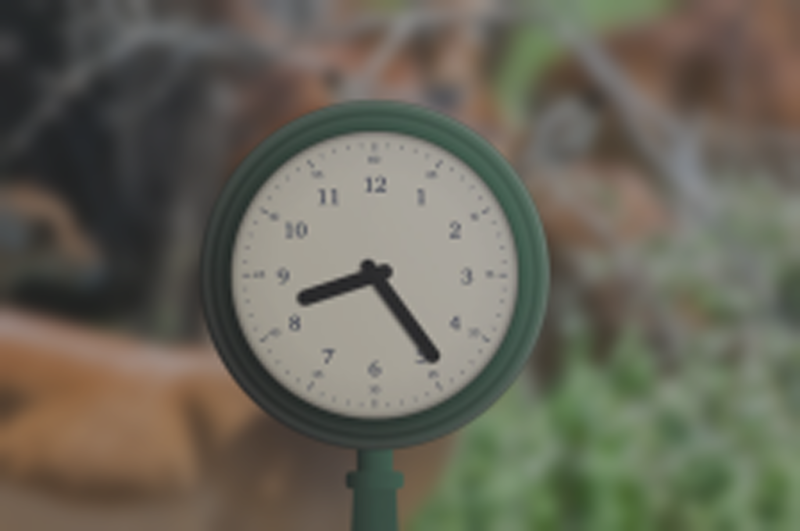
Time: **8:24**
